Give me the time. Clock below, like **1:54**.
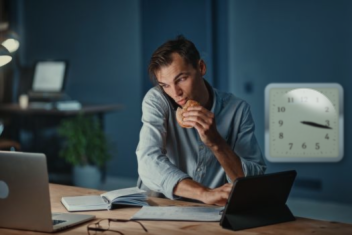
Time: **3:17**
